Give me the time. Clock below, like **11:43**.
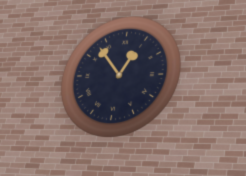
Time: **12:53**
